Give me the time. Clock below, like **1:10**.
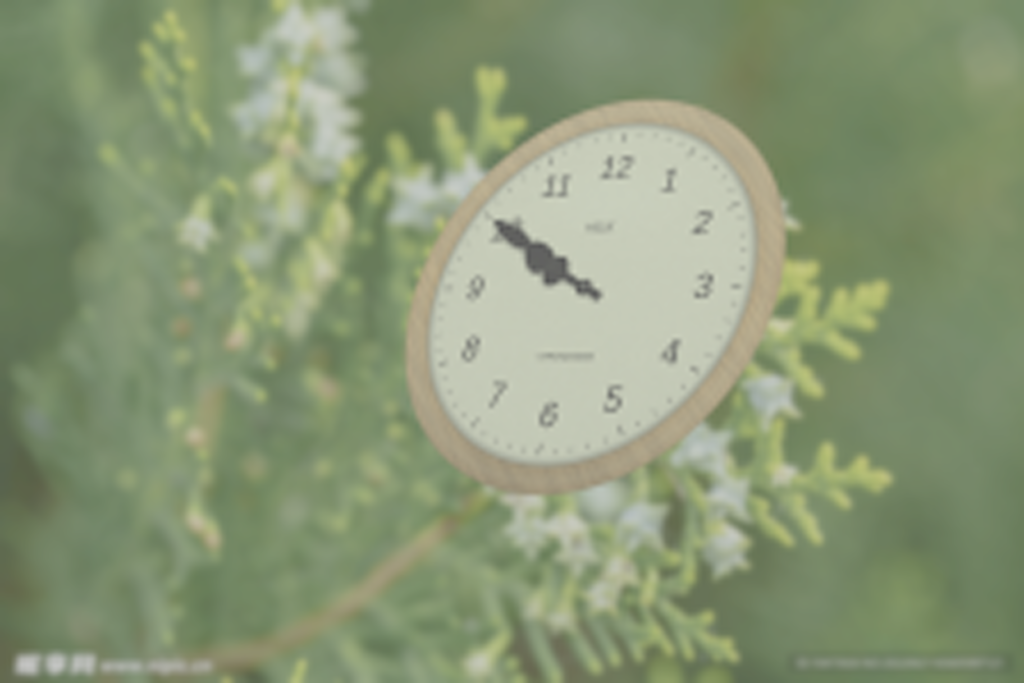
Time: **9:50**
